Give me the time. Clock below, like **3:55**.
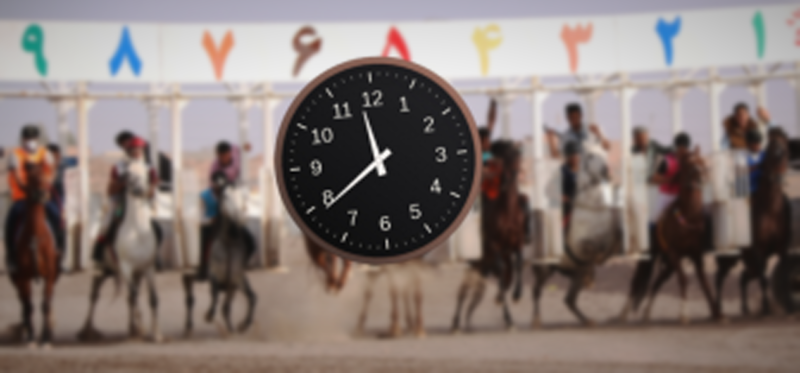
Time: **11:39**
